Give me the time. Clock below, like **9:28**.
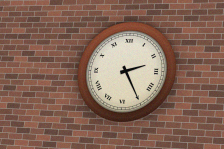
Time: **2:25**
